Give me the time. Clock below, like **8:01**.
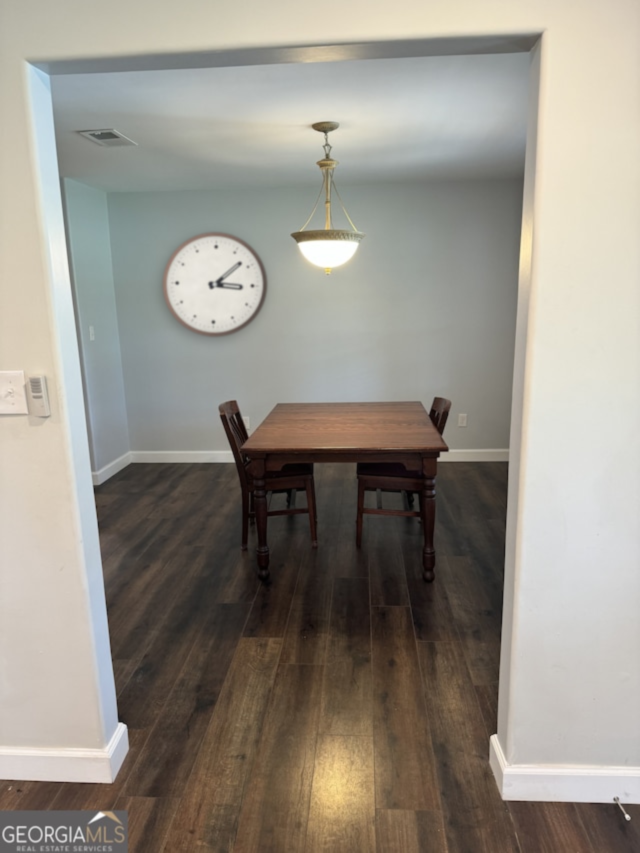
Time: **3:08**
